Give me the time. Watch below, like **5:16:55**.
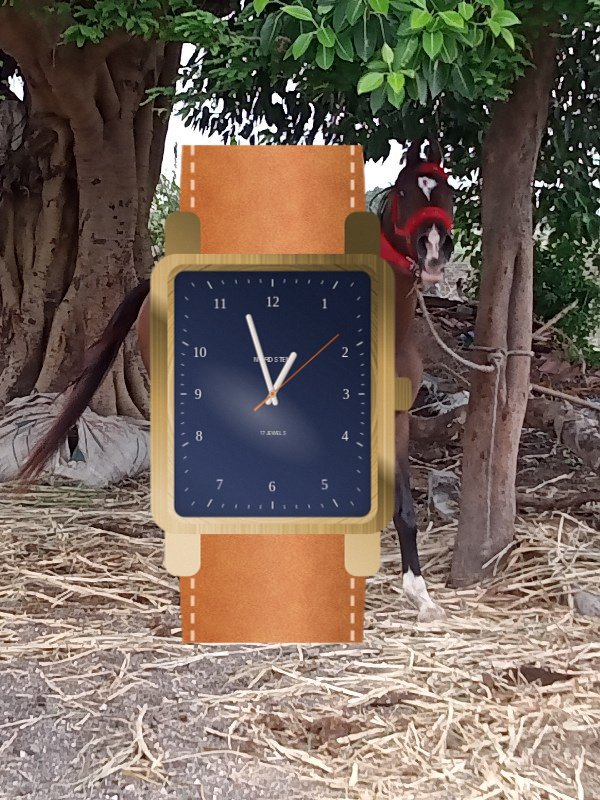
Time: **12:57:08**
